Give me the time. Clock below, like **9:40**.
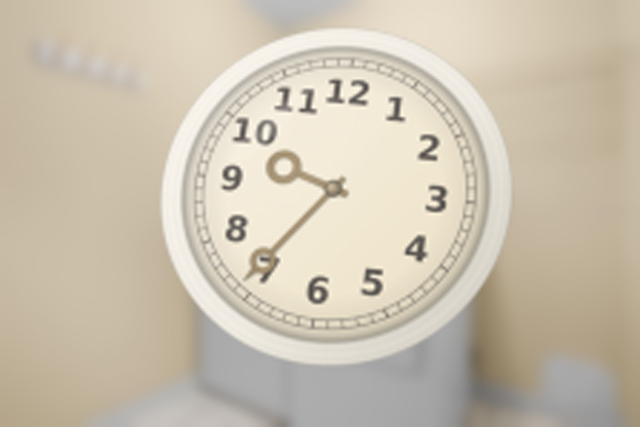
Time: **9:36**
